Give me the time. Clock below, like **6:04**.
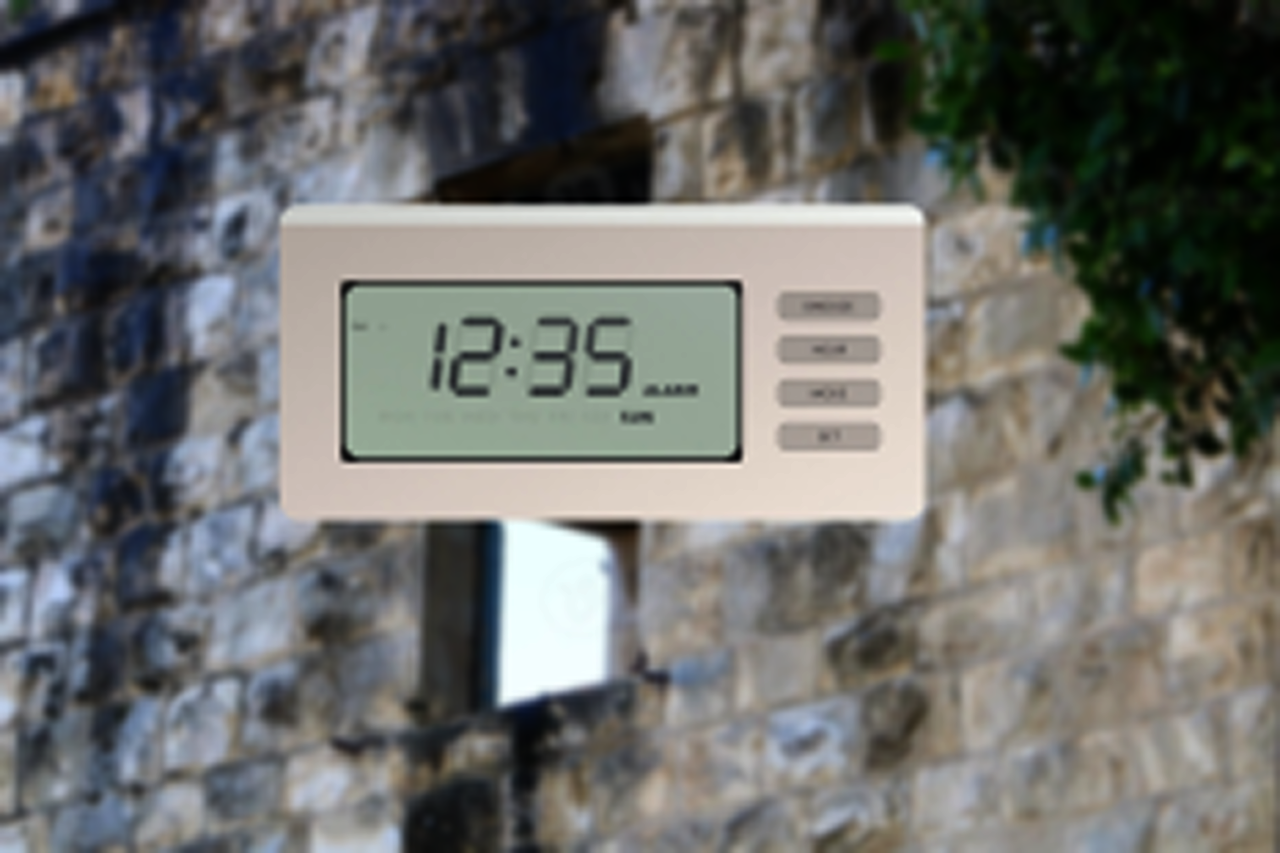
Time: **12:35**
